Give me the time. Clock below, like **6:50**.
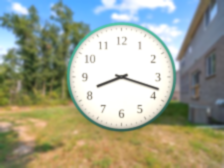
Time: **8:18**
